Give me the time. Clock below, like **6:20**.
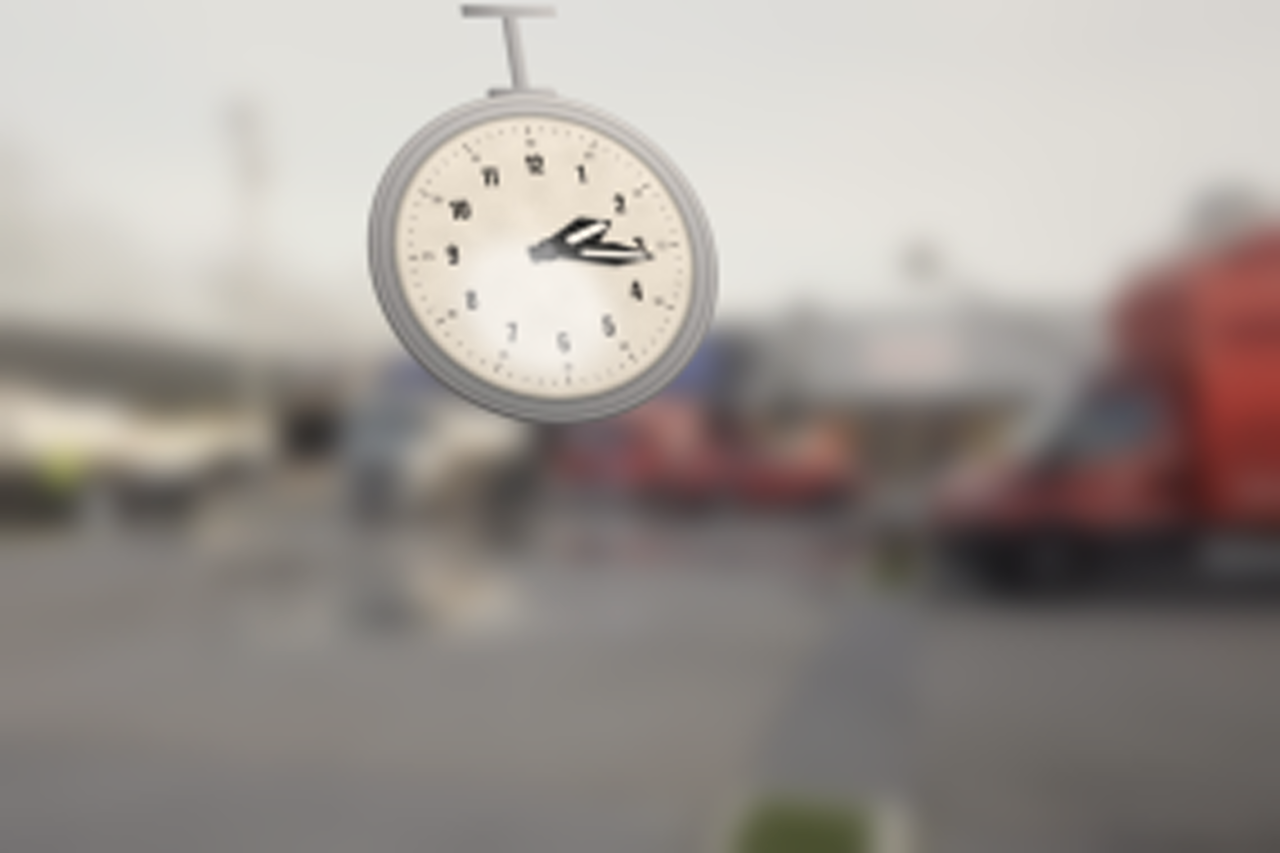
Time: **2:16**
